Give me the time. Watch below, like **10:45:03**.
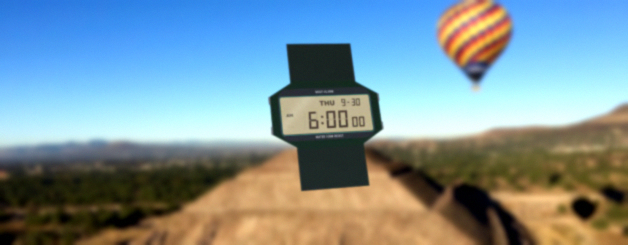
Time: **6:00:00**
